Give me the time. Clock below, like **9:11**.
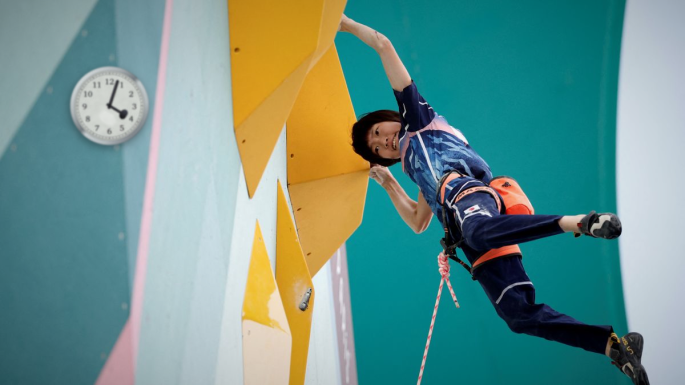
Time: **4:03**
